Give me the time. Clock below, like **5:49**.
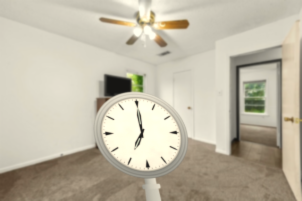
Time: **7:00**
